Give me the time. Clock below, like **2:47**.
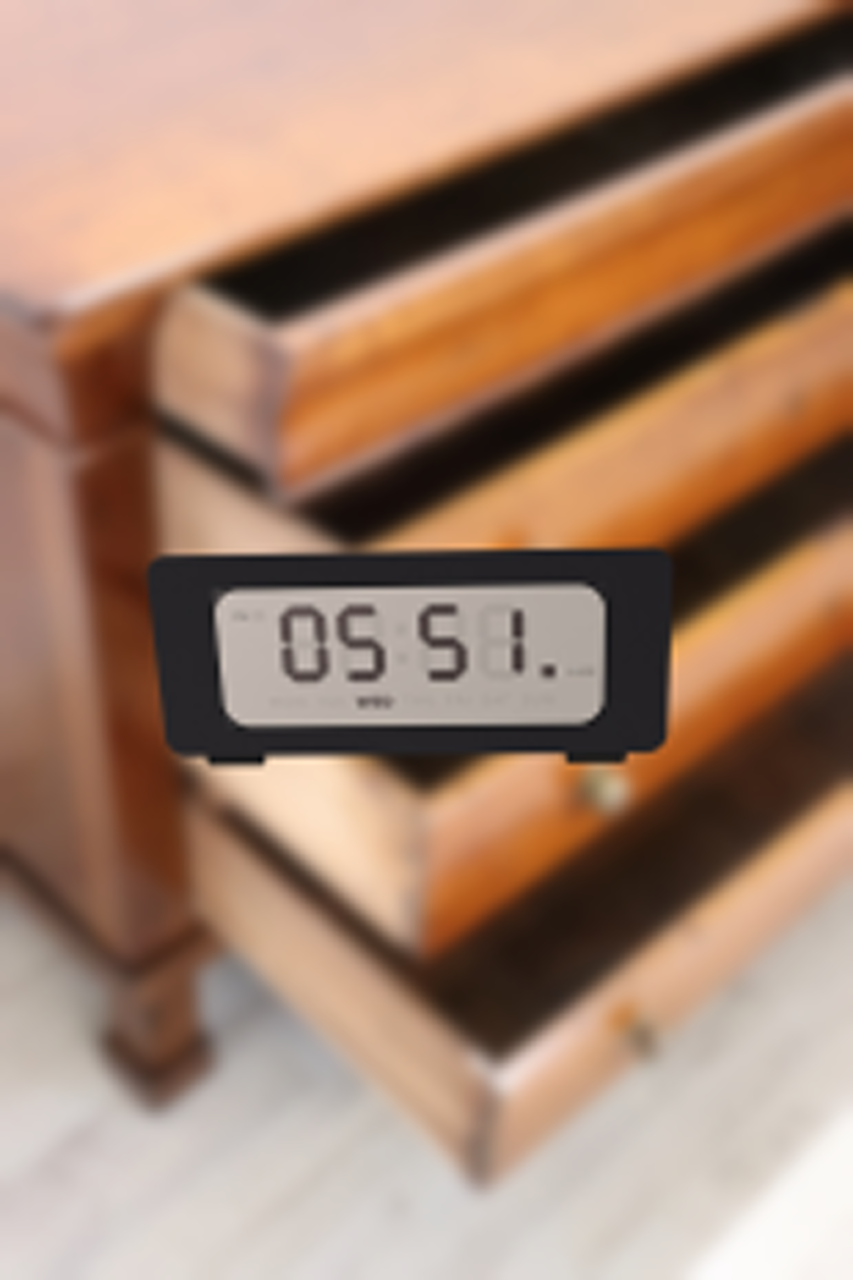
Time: **5:51**
